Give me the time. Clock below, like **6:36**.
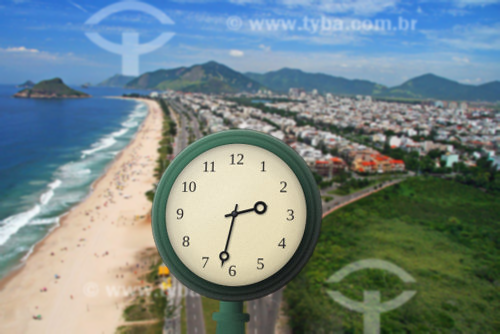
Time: **2:32**
